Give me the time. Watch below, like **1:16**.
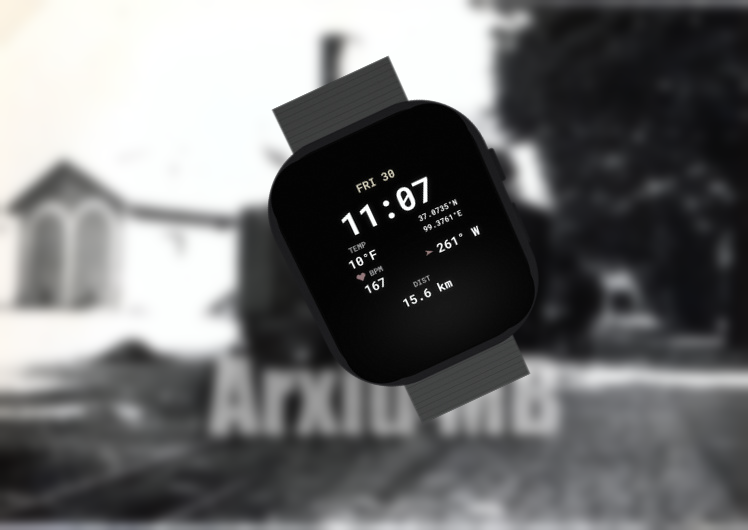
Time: **11:07**
